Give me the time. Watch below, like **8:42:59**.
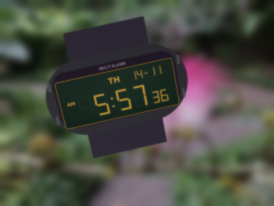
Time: **5:57:36**
